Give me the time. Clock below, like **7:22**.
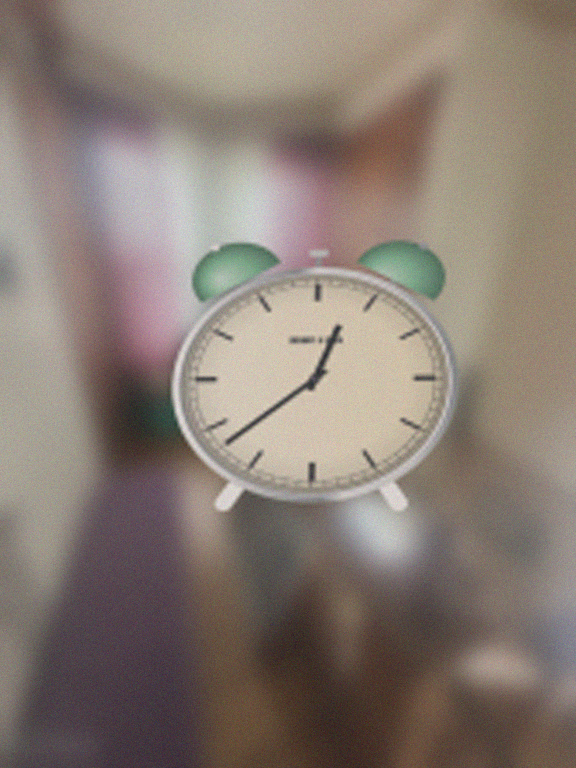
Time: **12:38**
